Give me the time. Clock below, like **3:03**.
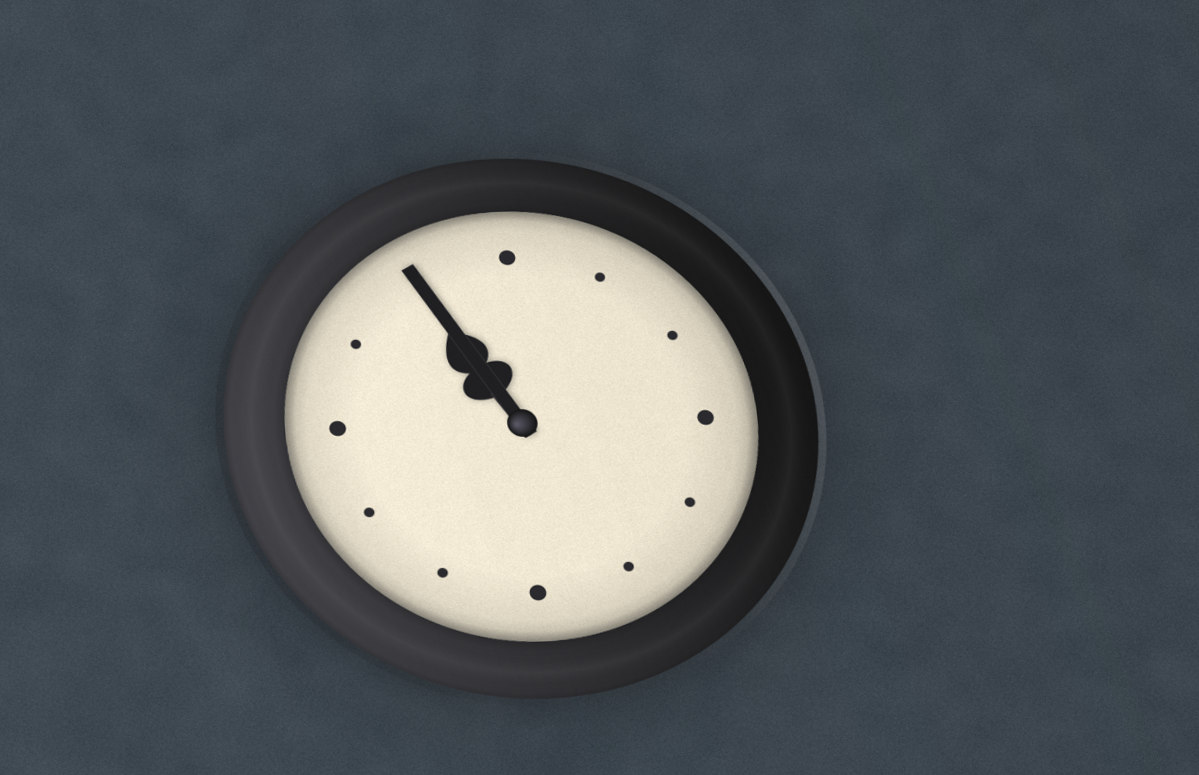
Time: **10:55**
